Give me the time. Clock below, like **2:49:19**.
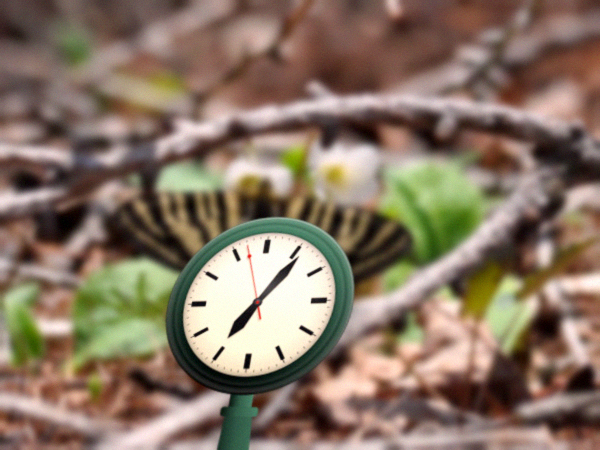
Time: **7:05:57**
